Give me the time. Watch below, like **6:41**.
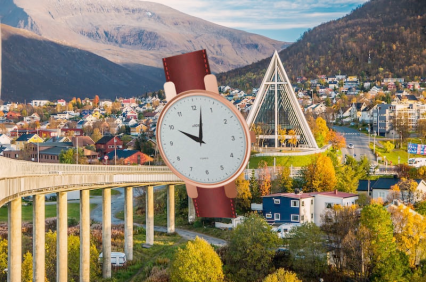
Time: **10:02**
